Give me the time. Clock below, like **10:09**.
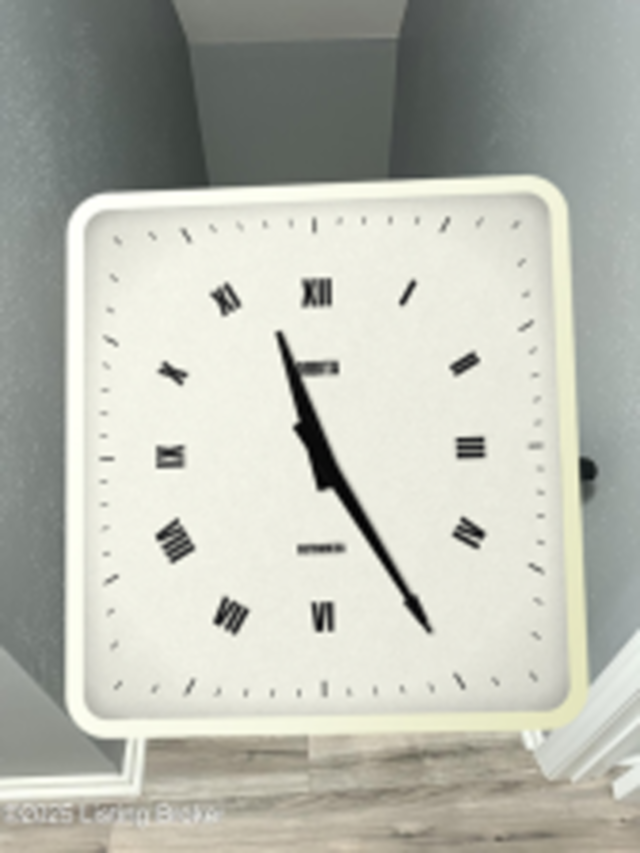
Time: **11:25**
